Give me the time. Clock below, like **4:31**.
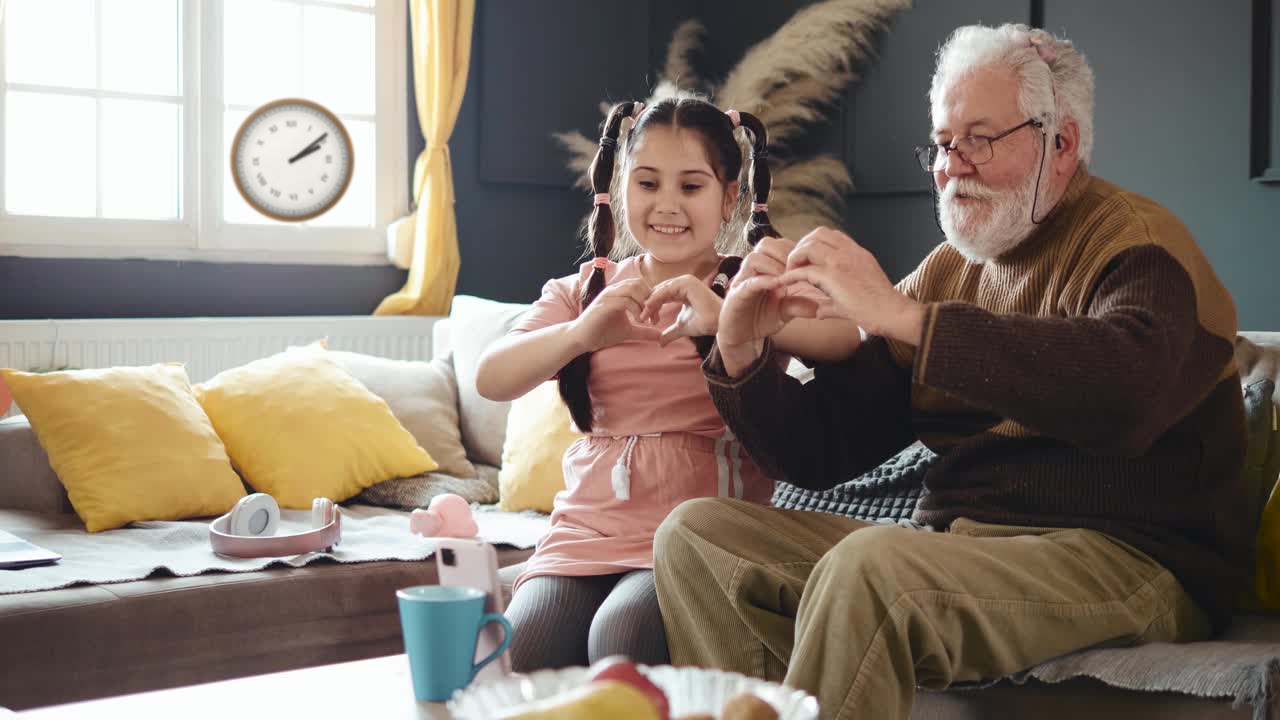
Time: **2:09**
